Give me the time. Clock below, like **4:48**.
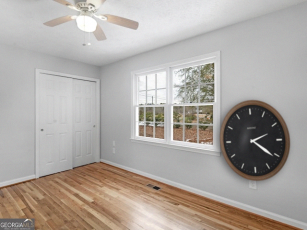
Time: **2:21**
